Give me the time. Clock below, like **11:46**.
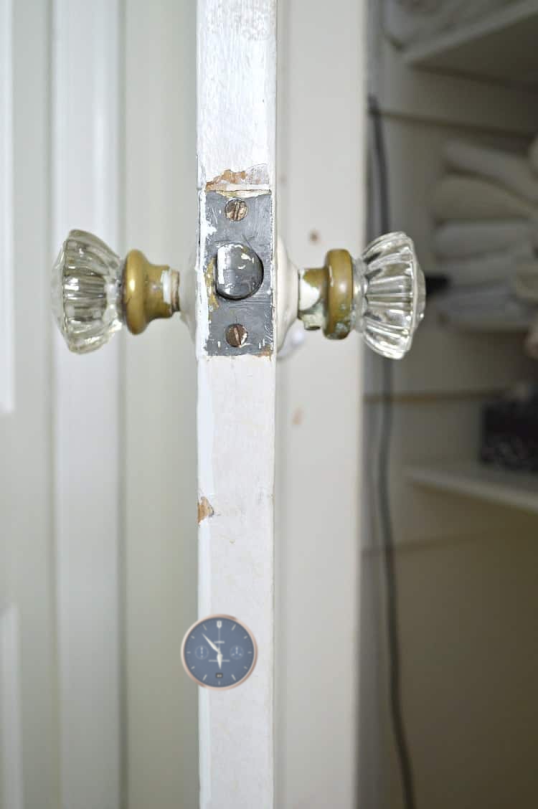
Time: **5:53**
